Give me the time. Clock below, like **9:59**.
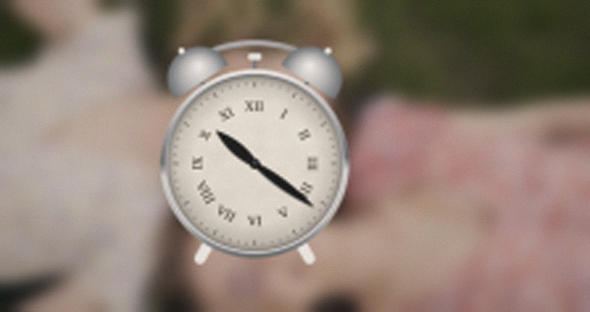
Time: **10:21**
